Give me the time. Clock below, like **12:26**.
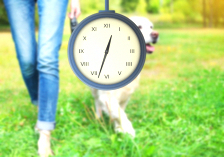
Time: **12:33**
